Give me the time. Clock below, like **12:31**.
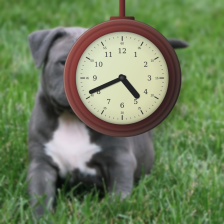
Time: **4:41**
